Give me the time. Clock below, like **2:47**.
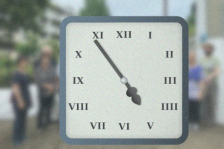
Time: **4:54**
